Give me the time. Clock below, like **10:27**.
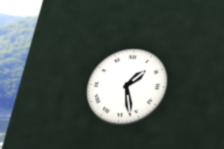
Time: **1:27**
